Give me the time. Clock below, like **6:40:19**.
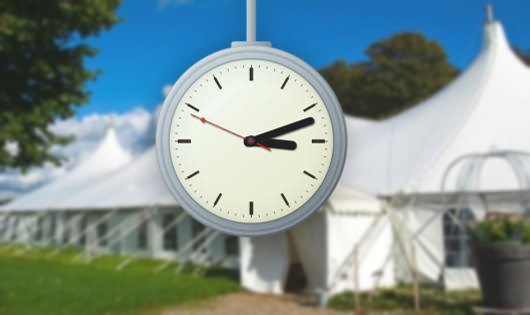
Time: **3:11:49**
